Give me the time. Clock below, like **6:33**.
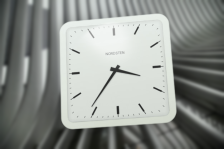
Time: **3:36**
